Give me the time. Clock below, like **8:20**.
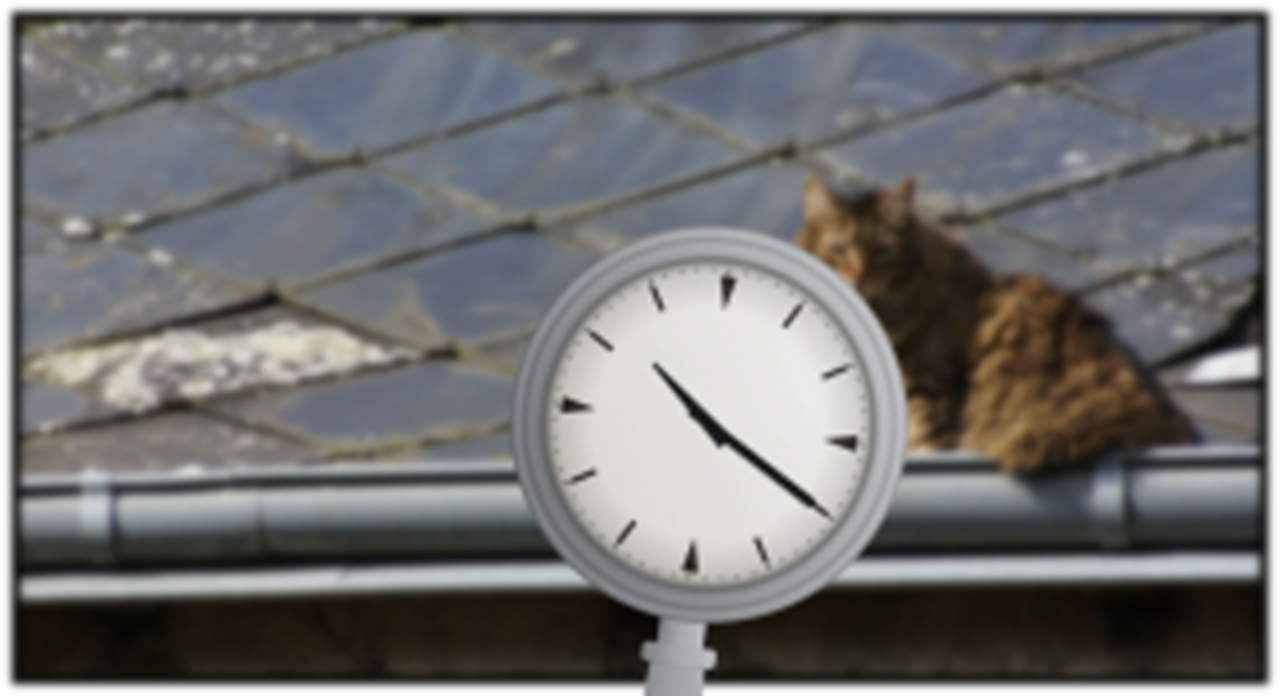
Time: **10:20**
